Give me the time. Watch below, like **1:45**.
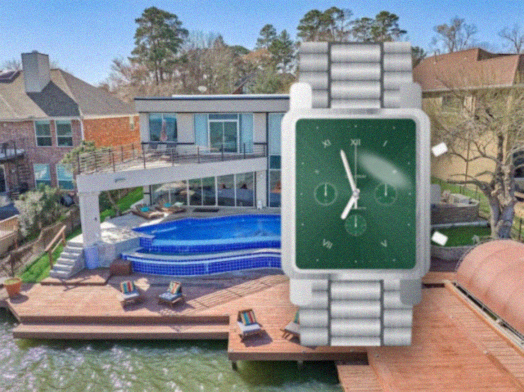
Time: **6:57**
